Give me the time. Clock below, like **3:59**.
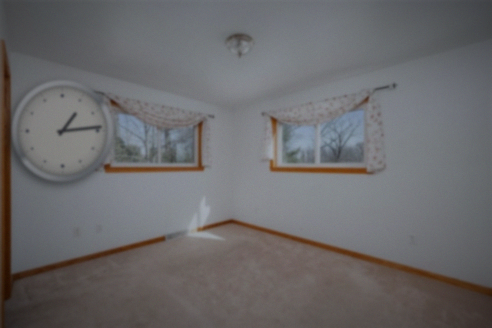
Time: **1:14**
